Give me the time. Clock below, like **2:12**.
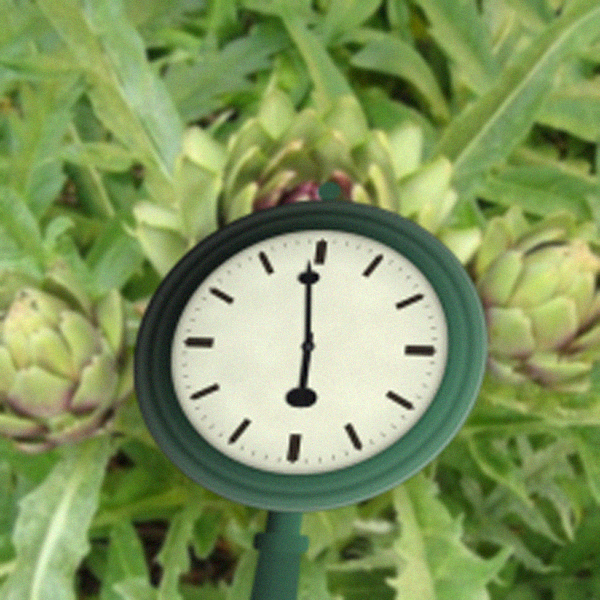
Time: **5:59**
